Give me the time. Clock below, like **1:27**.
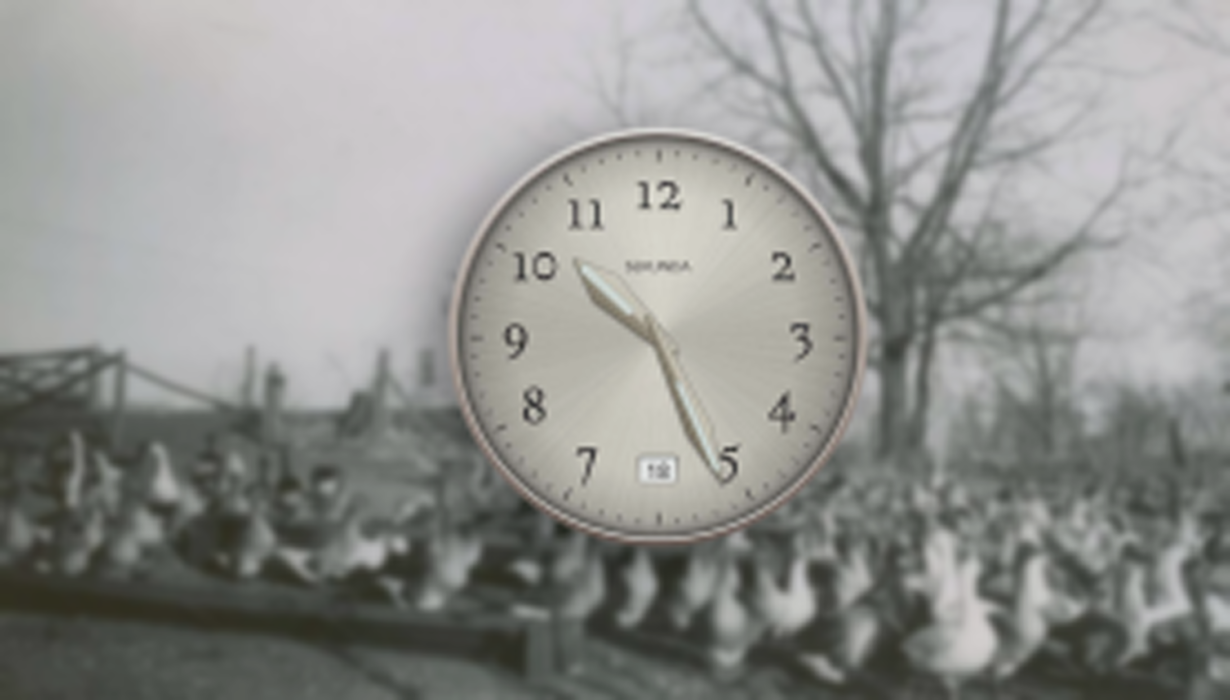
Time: **10:26**
